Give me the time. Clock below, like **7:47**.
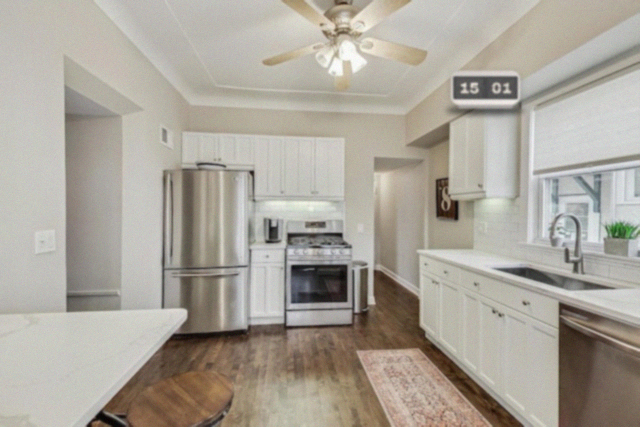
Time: **15:01**
